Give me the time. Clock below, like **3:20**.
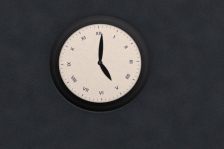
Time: **5:01**
